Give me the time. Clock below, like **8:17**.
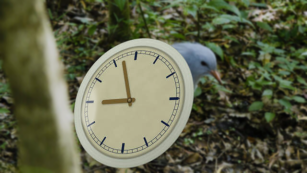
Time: **8:57**
